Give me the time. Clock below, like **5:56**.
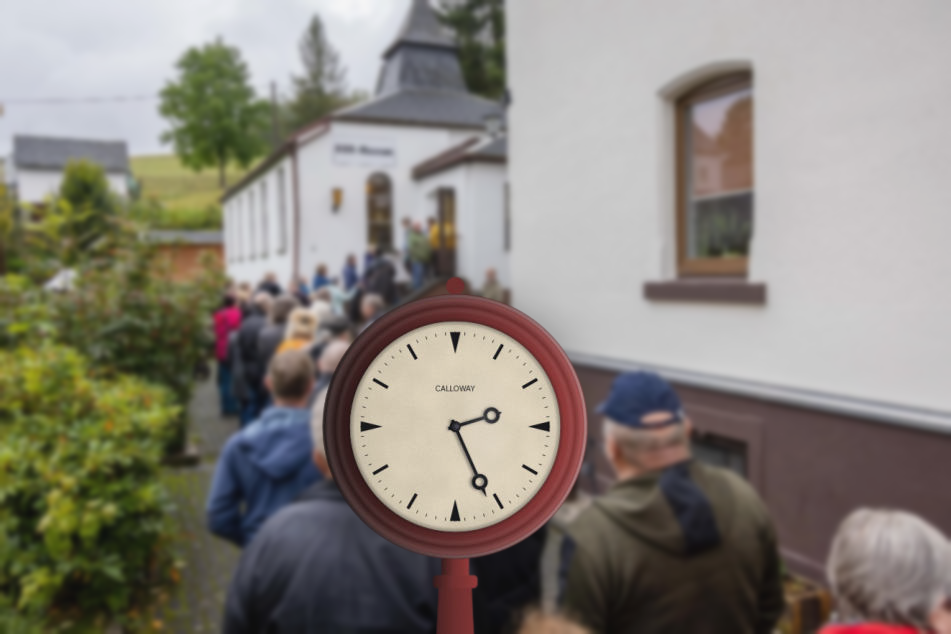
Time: **2:26**
